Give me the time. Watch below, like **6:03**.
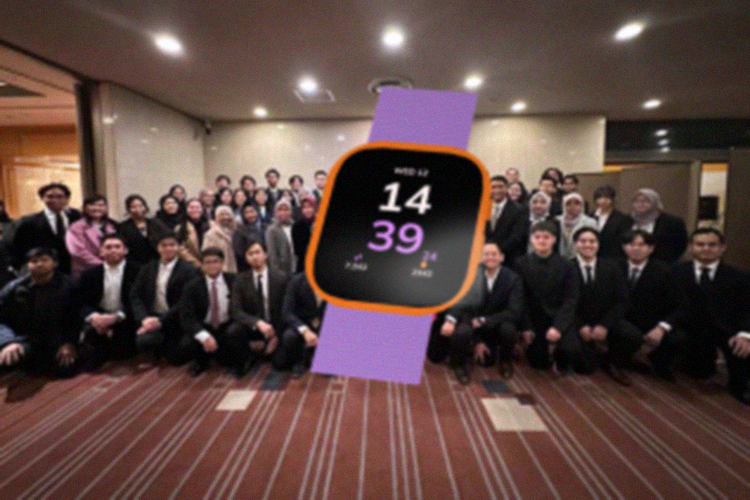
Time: **14:39**
